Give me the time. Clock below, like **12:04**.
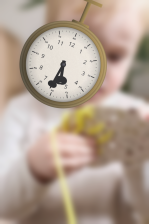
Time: **5:31**
